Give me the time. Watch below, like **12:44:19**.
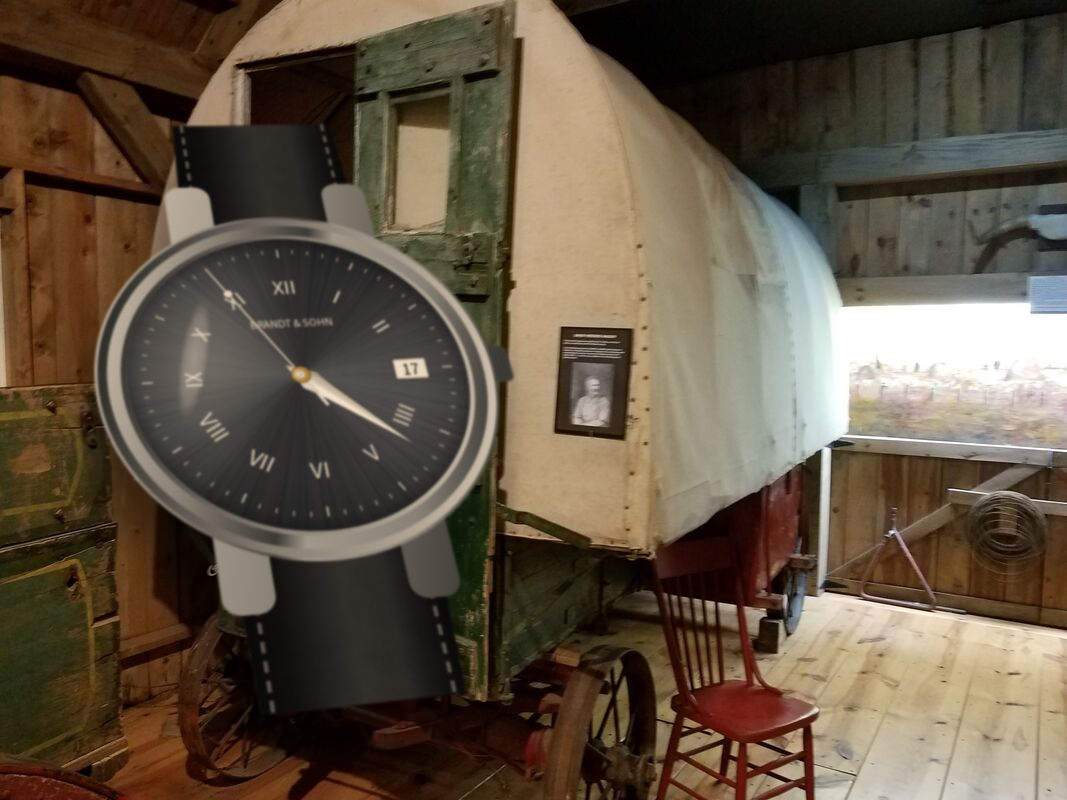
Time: **4:21:55**
